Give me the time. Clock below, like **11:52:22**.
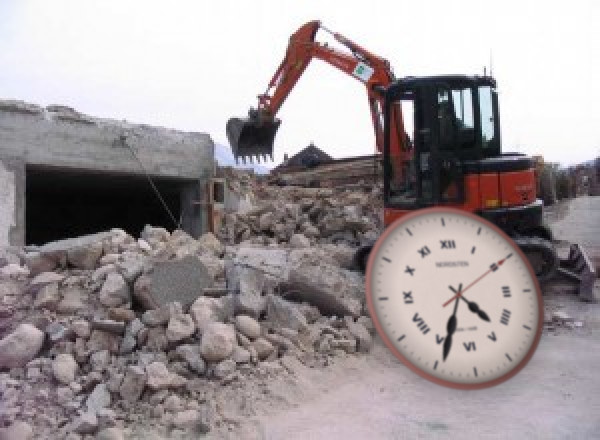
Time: **4:34:10**
